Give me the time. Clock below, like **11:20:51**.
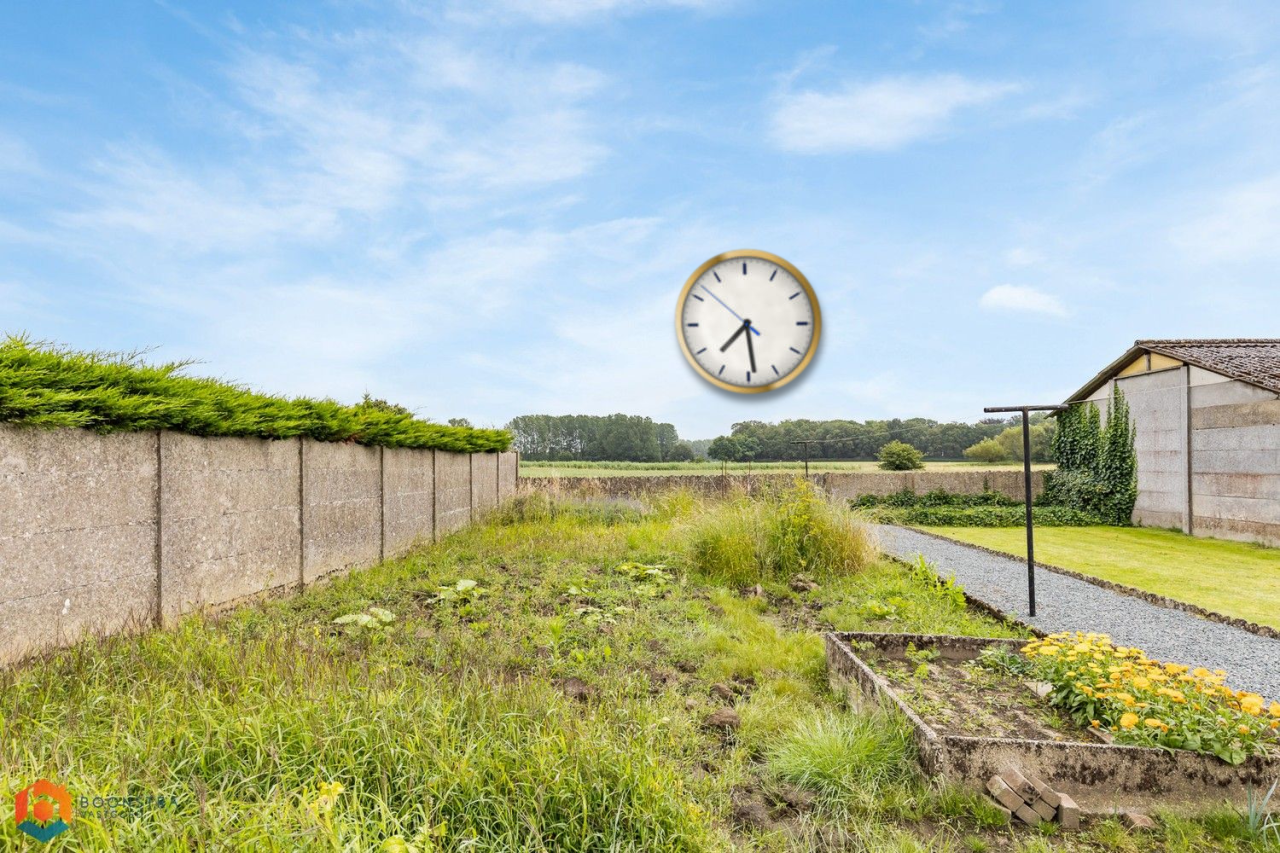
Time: **7:28:52**
